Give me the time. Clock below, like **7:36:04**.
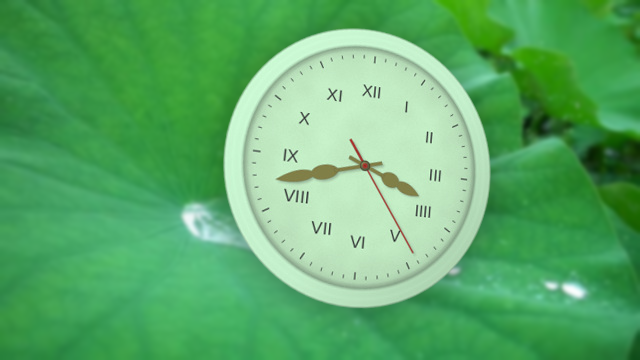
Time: **3:42:24**
